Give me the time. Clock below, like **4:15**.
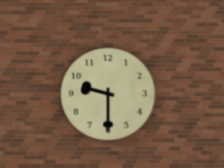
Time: **9:30**
